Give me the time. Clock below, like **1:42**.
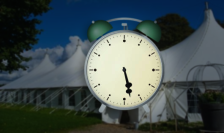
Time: **5:28**
